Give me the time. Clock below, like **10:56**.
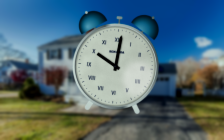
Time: **10:01**
